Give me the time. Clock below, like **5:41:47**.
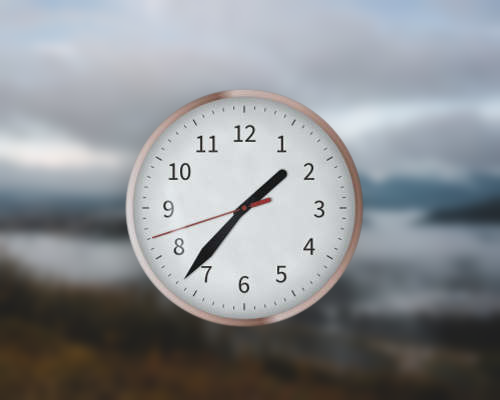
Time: **1:36:42**
